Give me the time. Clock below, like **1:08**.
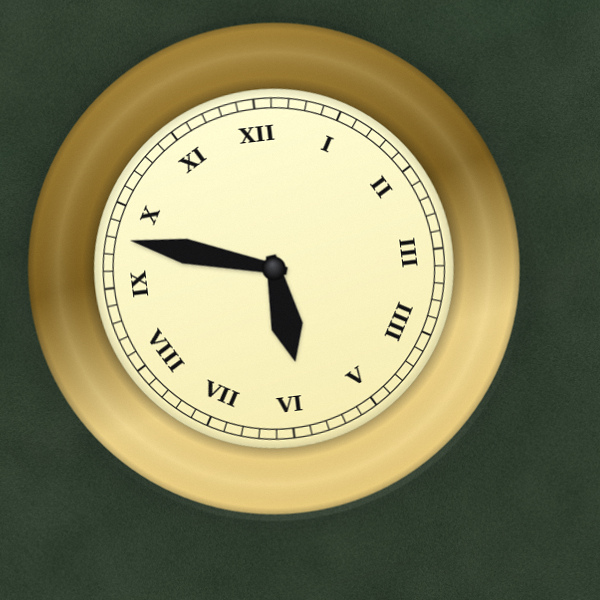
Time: **5:48**
